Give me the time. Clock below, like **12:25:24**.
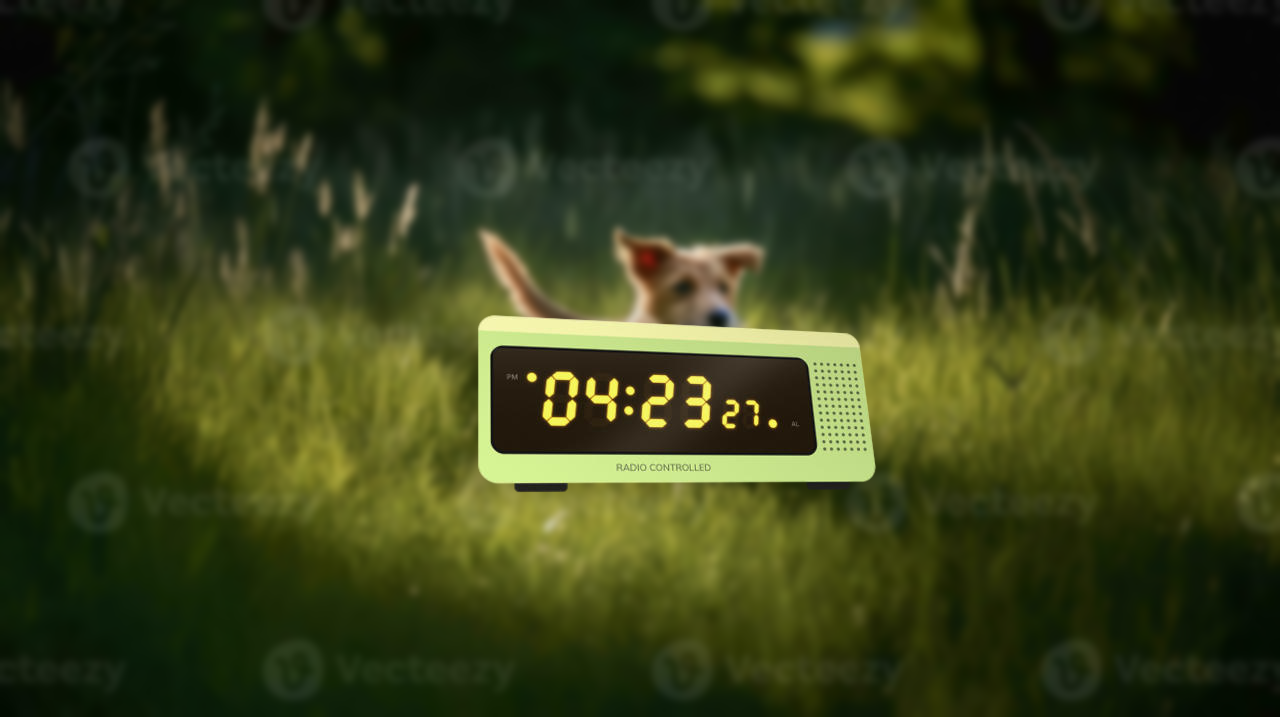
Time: **4:23:27**
